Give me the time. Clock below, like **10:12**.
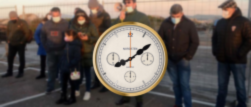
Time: **8:09**
